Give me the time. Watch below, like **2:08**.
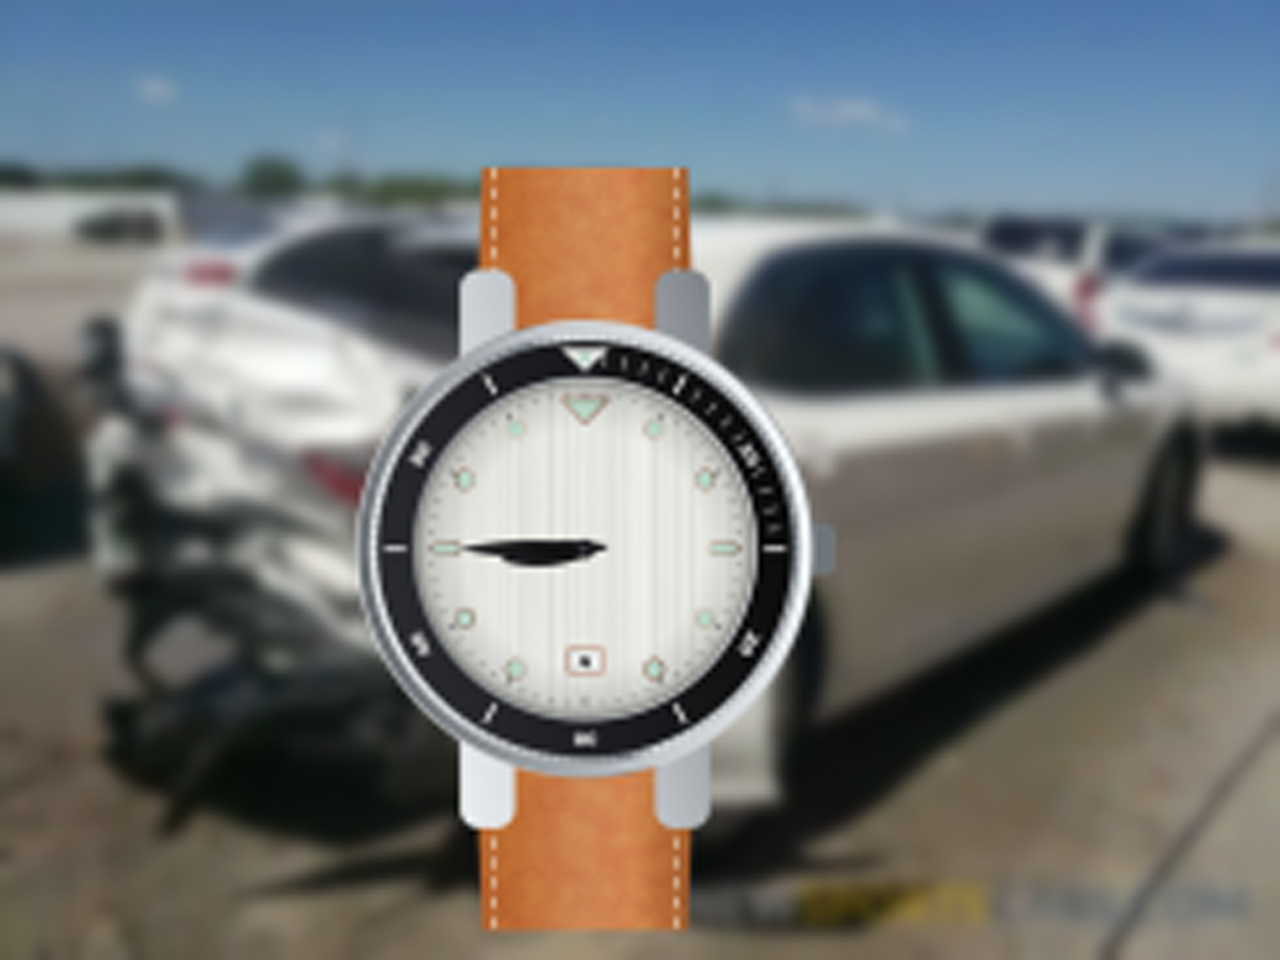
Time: **8:45**
